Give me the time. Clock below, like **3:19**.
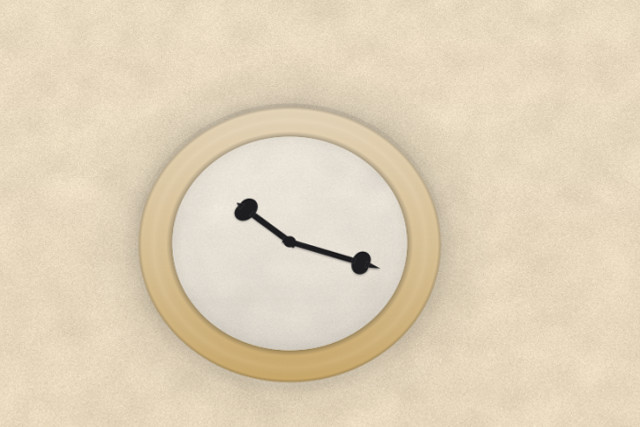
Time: **10:18**
